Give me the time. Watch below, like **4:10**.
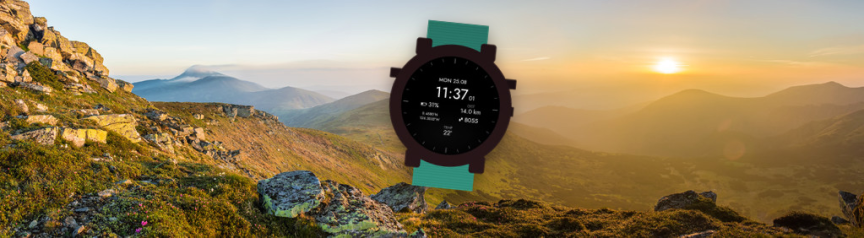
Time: **11:37**
